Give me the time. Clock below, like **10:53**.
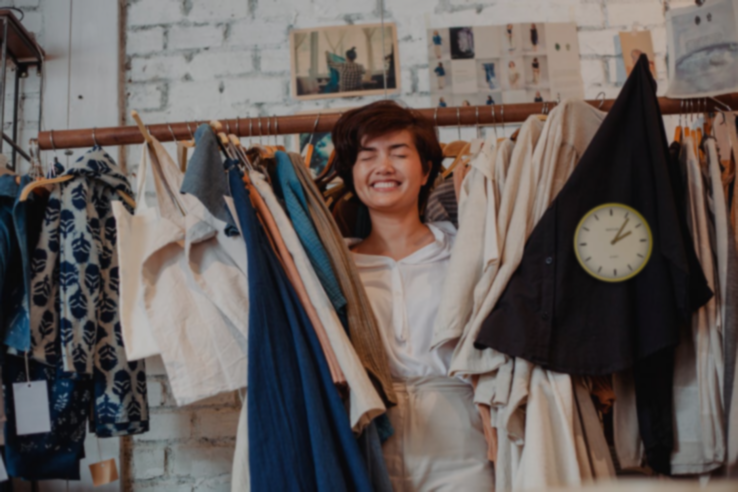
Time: **2:06**
